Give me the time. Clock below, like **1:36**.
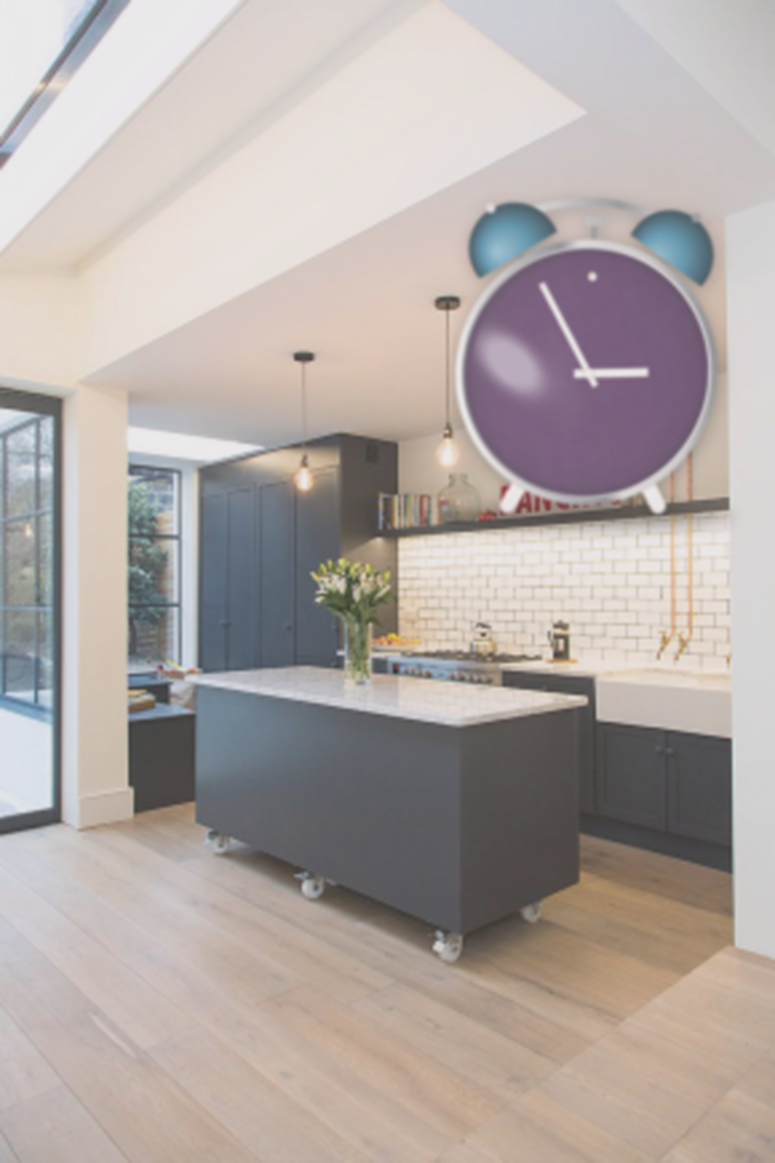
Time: **2:55**
